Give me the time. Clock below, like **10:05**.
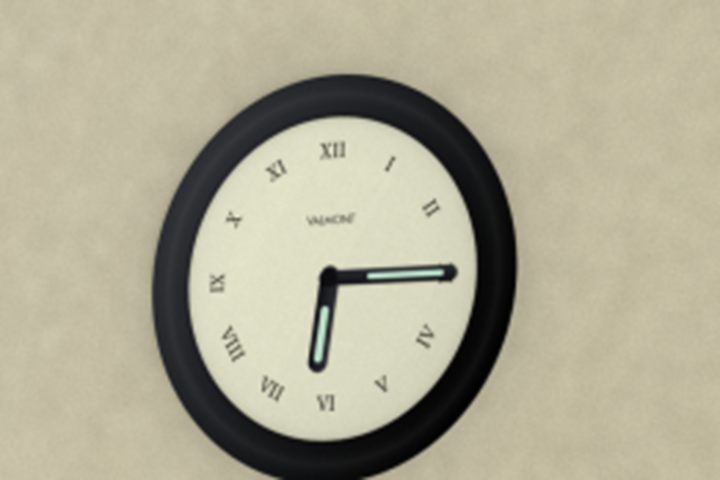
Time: **6:15**
